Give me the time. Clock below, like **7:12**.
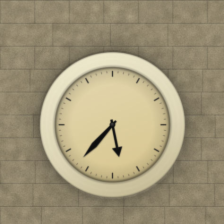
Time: **5:37**
